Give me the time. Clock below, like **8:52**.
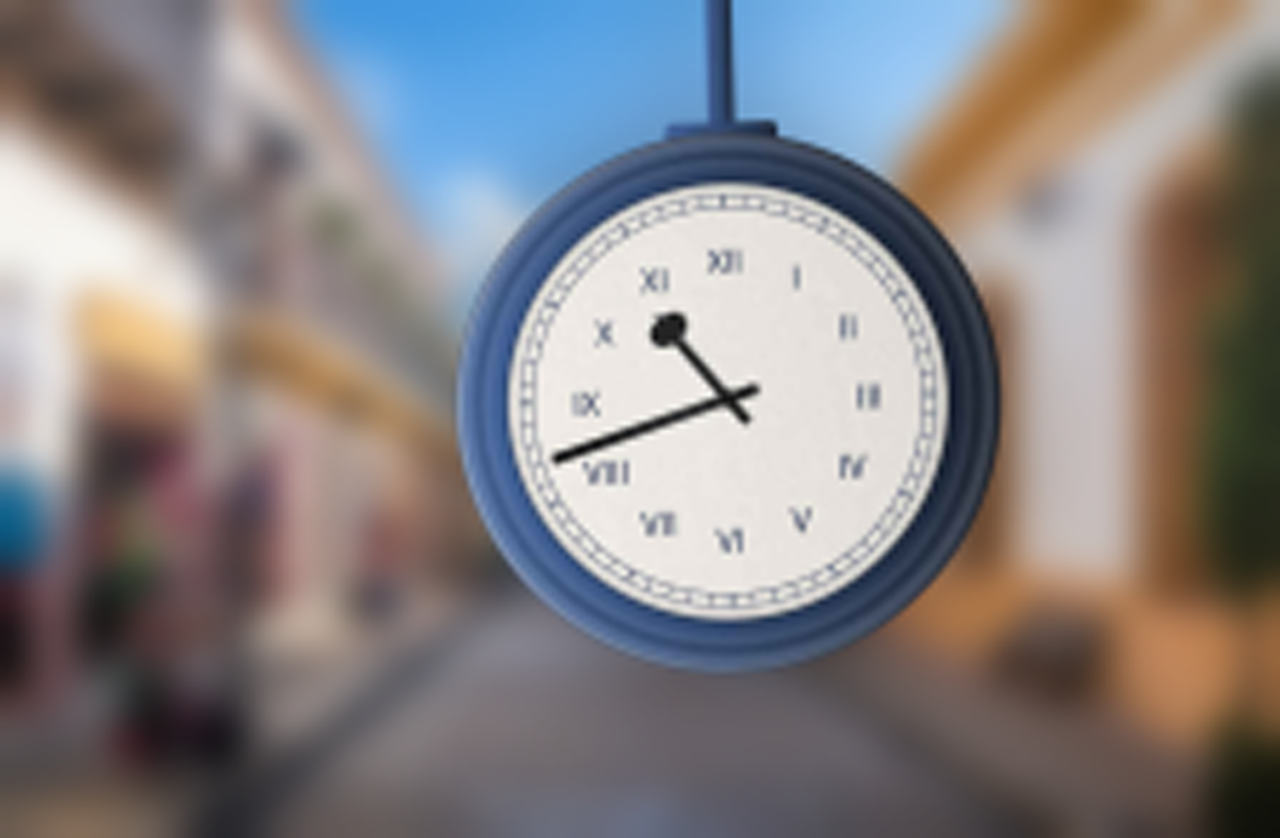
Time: **10:42**
